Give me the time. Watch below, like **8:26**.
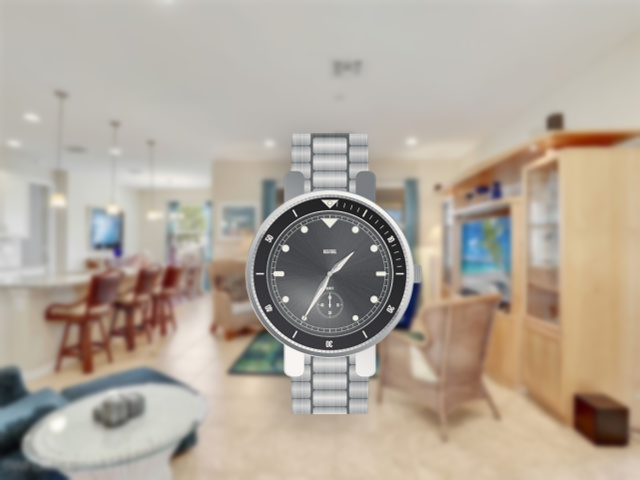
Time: **1:35**
